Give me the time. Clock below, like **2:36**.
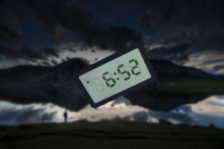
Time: **6:52**
